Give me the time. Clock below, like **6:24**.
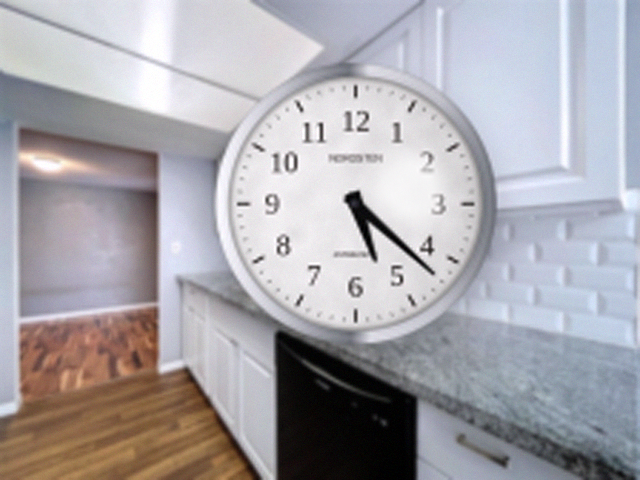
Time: **5:22**
